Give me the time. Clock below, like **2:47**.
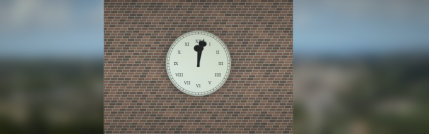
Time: **12:02**
